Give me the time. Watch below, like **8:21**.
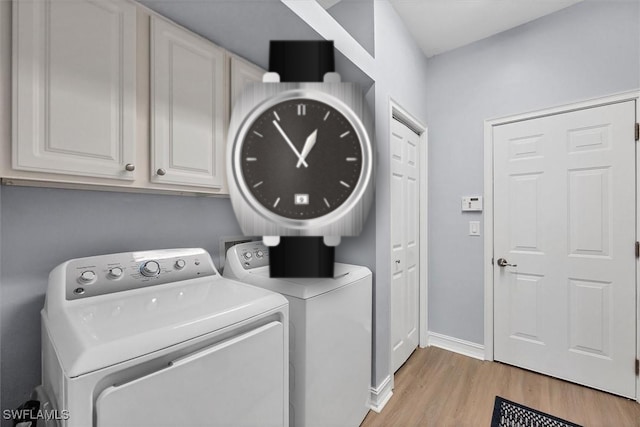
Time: **12:54**
